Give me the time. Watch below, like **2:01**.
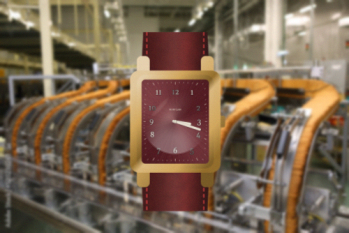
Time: **3:18**
